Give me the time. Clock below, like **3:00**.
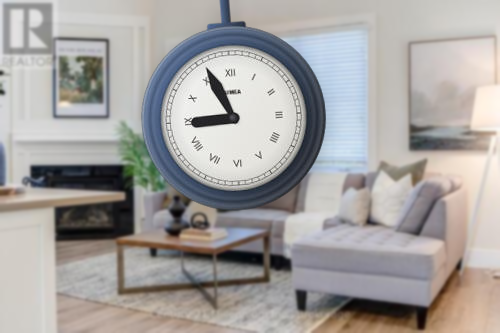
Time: **8:56**
